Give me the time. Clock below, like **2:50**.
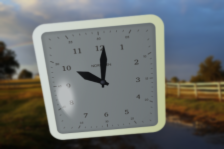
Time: **10:01**
